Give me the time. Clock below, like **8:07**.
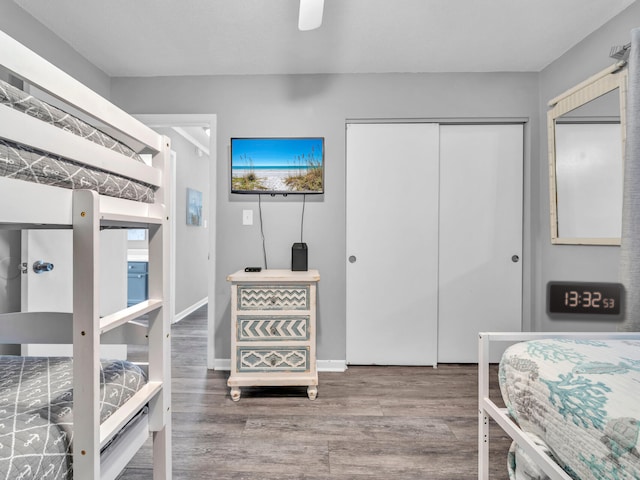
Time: **13:32**
